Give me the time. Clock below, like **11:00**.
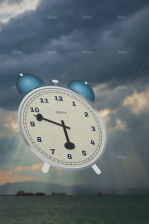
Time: **5:48**
